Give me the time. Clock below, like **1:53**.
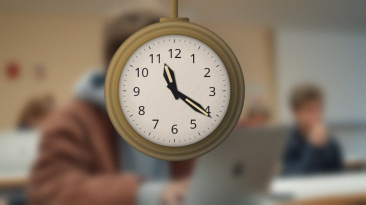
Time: **11:21**
